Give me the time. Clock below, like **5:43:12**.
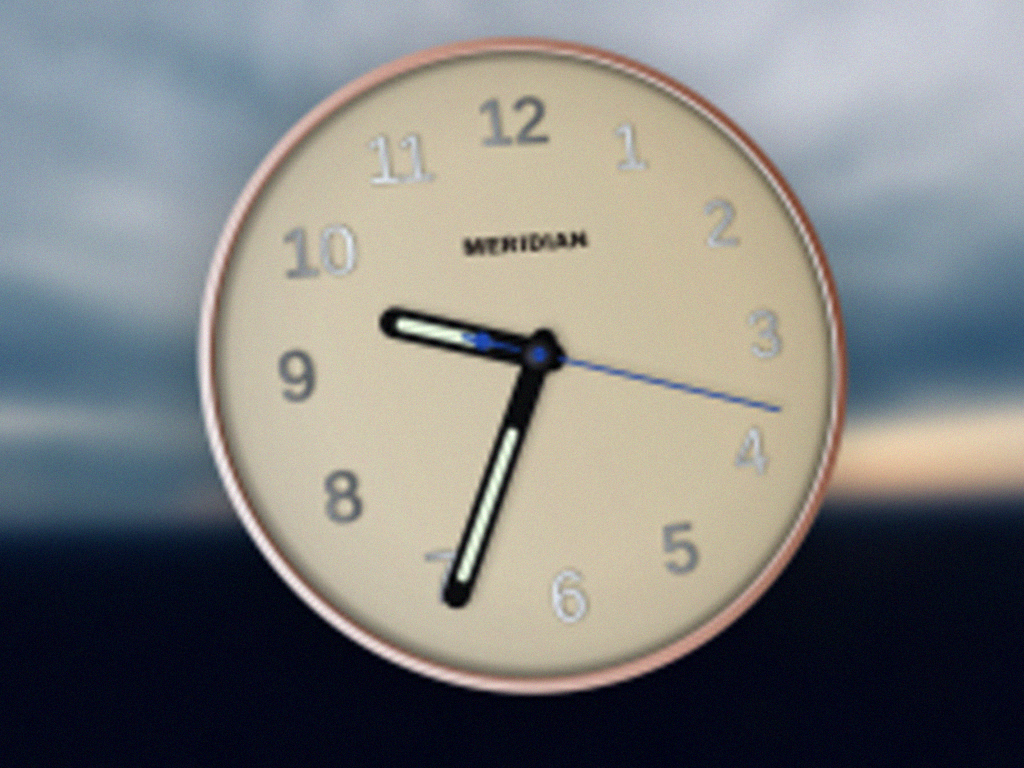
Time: **9:34:18**
